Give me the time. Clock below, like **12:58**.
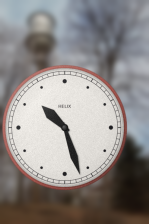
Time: **10:27**
